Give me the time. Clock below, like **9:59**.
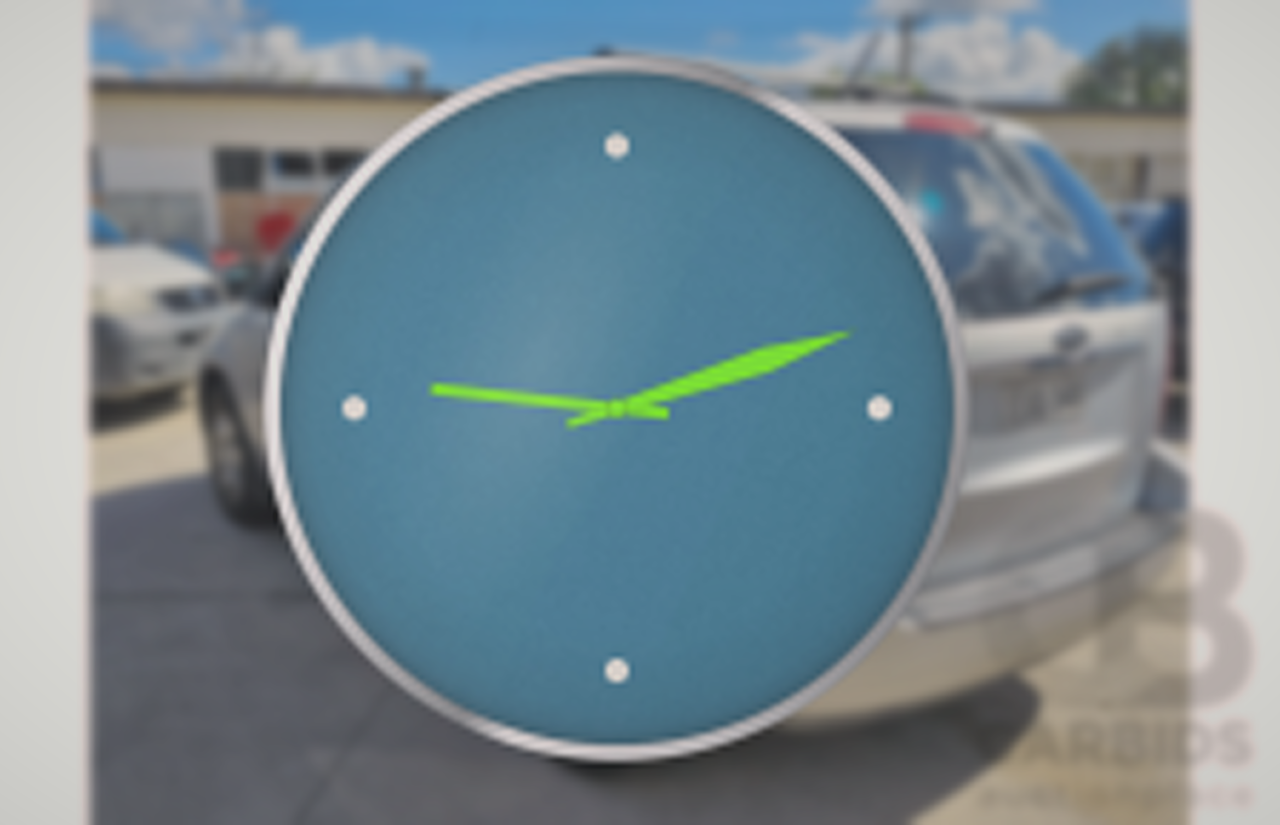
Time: **9:12**
